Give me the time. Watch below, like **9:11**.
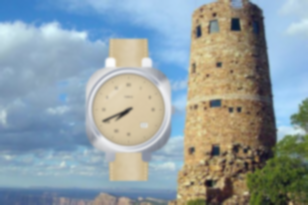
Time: **7:41**
